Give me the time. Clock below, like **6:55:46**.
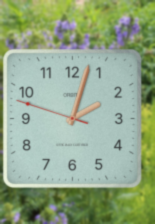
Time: **2:02:48**
